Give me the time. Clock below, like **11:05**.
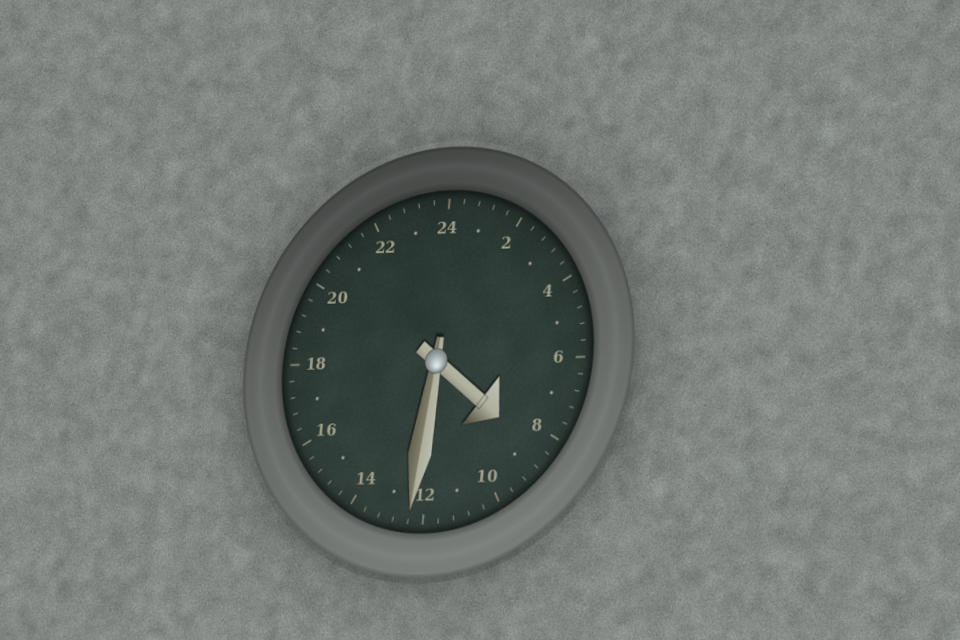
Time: **8:31**
